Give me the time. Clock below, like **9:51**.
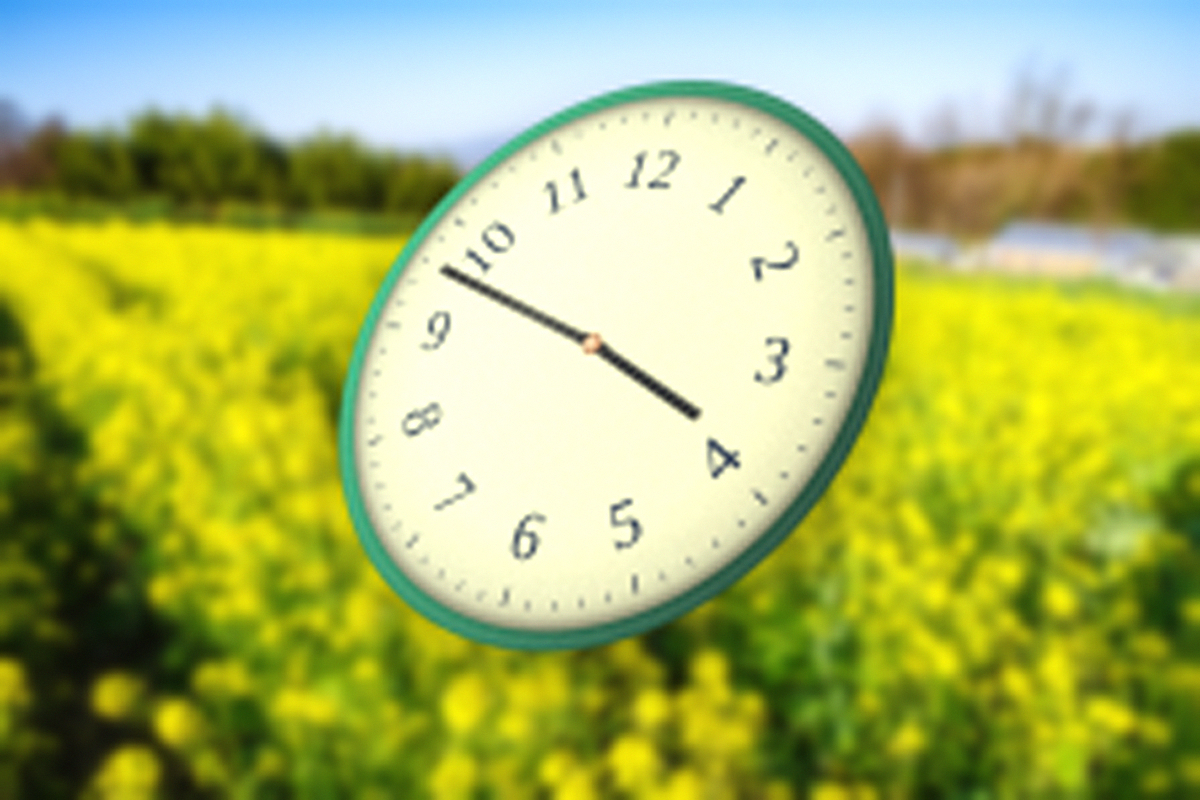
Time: **3:48**
